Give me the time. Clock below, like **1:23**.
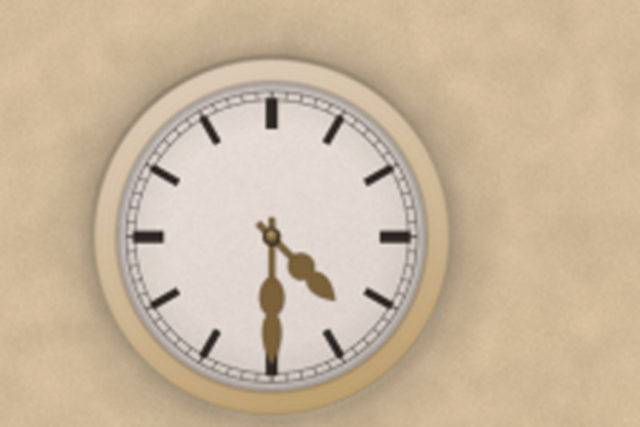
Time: **4:30**
